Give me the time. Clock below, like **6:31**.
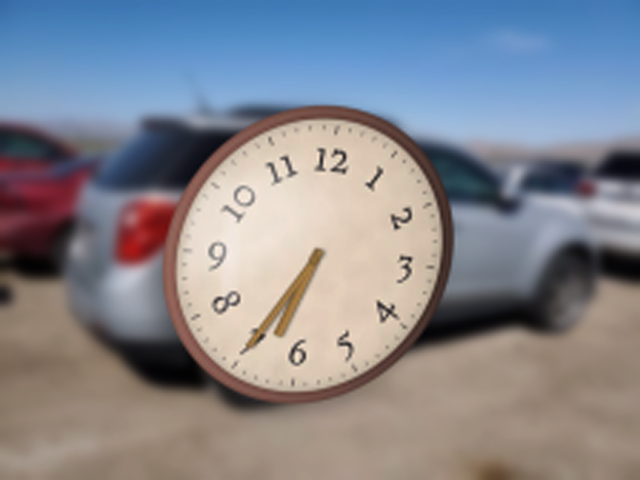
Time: **6:35**
